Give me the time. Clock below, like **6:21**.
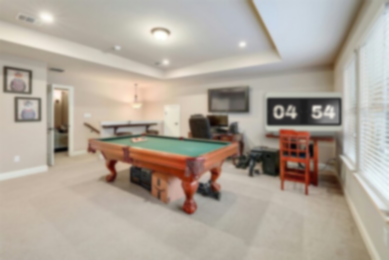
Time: **4:54**
